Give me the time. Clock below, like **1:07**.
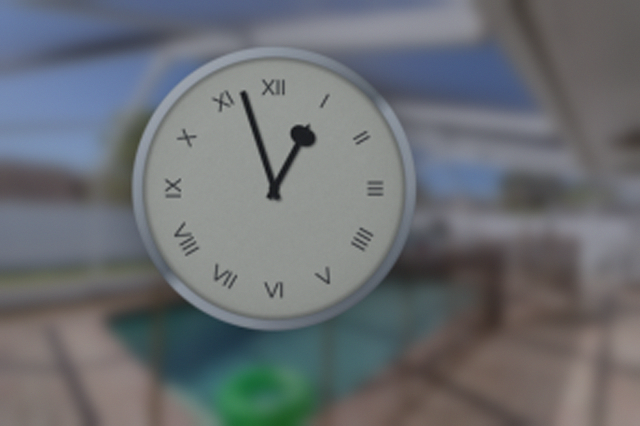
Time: **12:57**
